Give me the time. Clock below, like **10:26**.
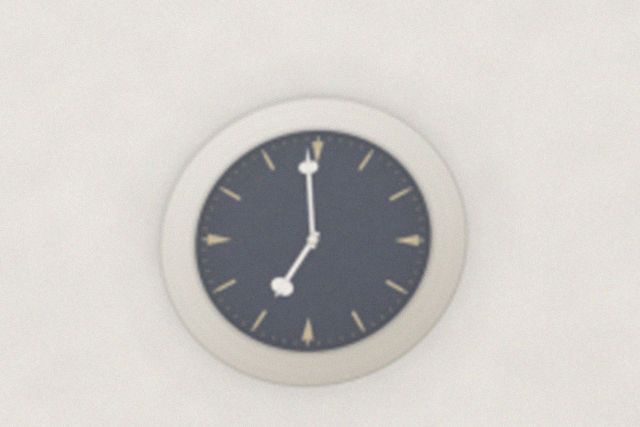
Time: **6:59**
